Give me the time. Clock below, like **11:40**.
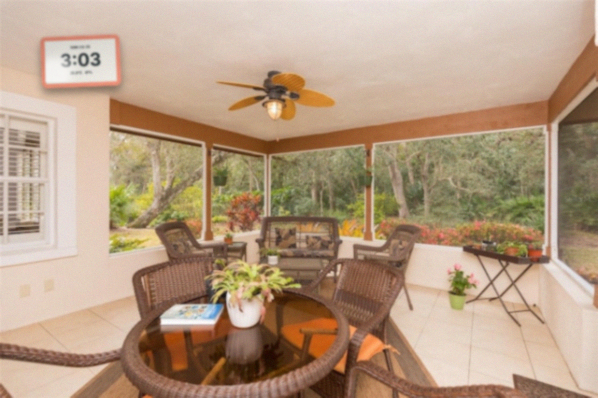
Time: **3:03**
